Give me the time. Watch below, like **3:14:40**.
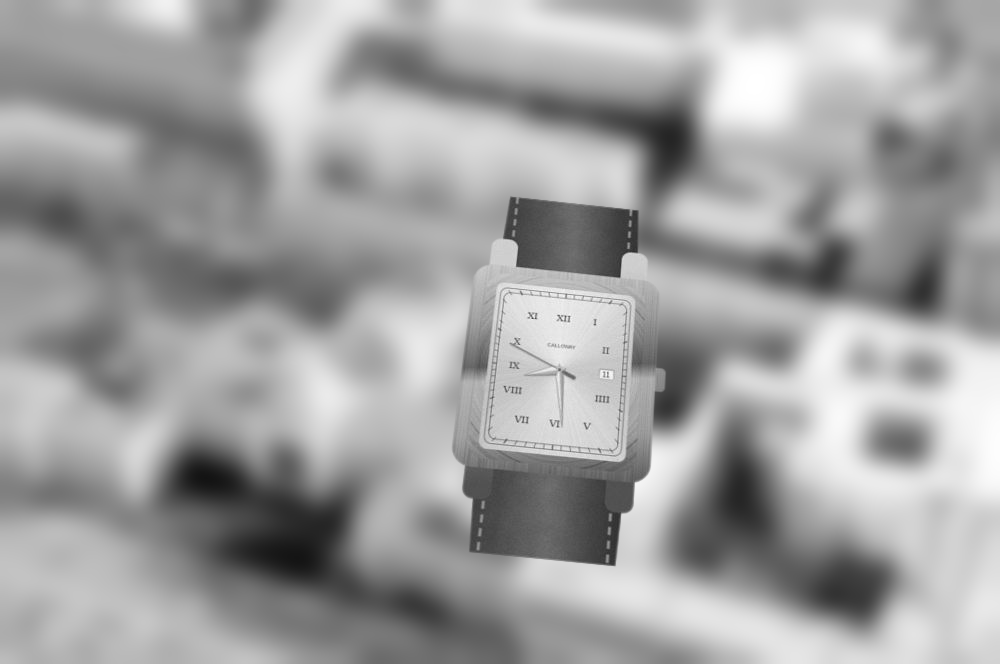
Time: **8:28:49**
